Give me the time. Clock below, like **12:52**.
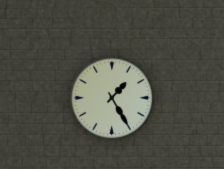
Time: **1:25**
